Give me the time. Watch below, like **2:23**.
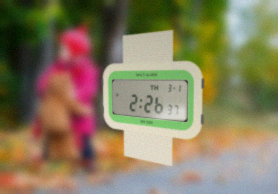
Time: **2:26**
